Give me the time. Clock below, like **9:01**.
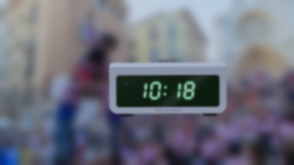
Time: **10:18**
